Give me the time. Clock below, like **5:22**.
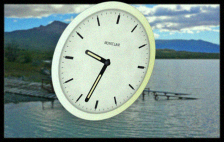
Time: **9:33**
